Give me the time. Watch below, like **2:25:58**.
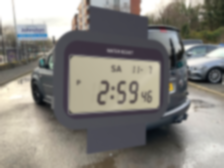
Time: **2:59:46**
